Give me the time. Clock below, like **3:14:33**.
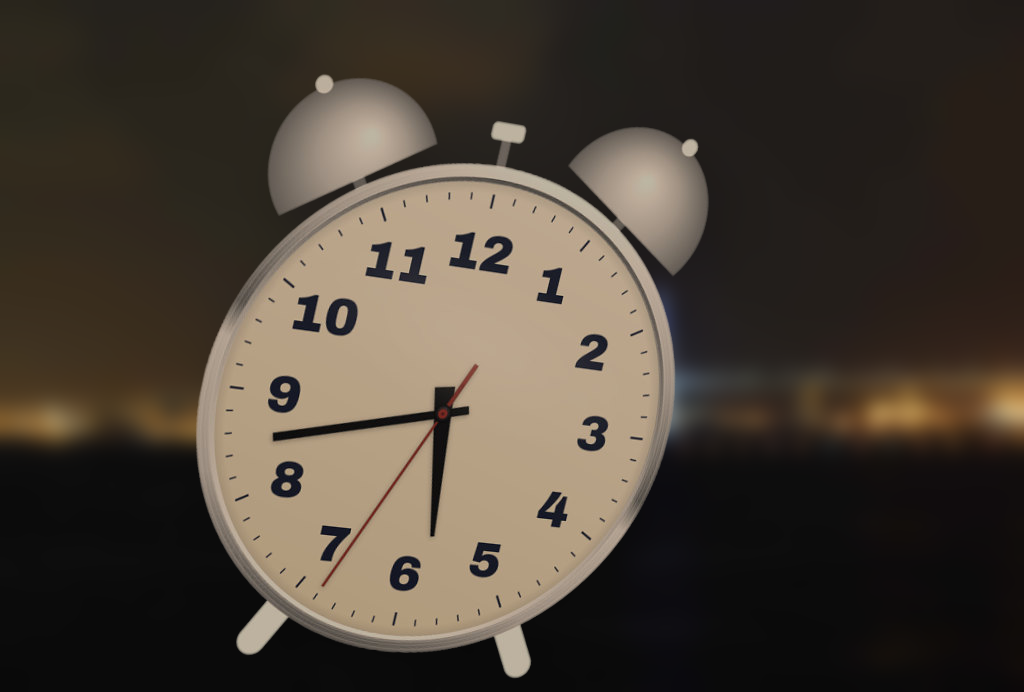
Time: **5:42:34**
